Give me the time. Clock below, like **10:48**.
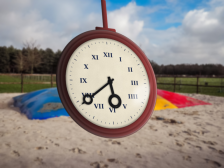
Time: **5:39**
